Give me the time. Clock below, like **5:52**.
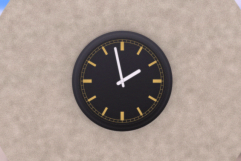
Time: **1:58**
